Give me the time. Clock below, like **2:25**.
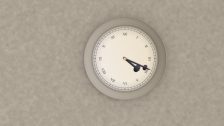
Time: **4:19**
